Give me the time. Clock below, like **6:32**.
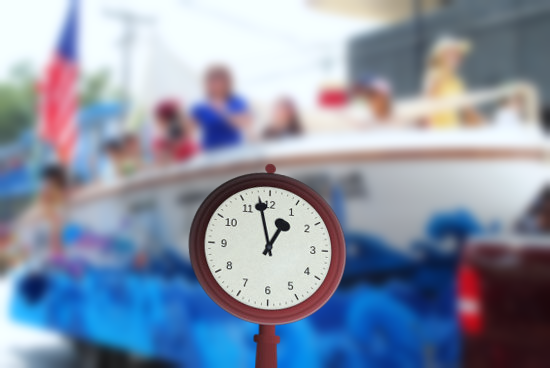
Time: **12:58**
